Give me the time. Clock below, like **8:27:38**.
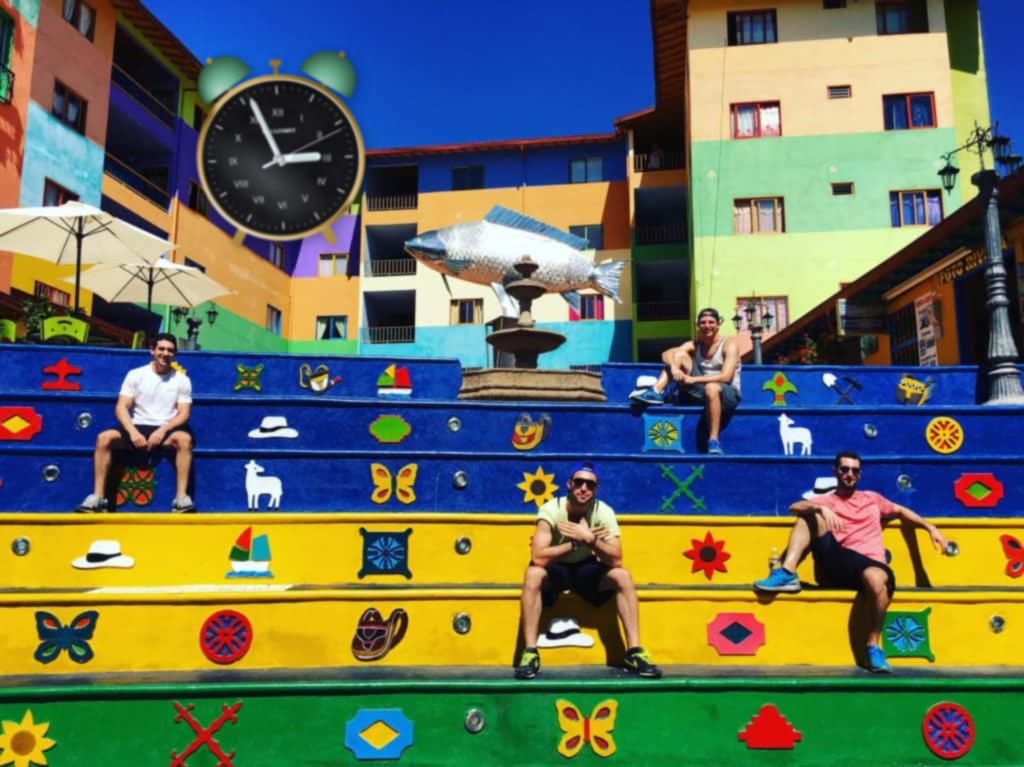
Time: **2:56:11**
